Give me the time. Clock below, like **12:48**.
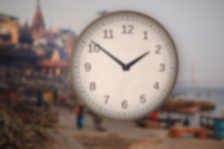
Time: **1:51**
